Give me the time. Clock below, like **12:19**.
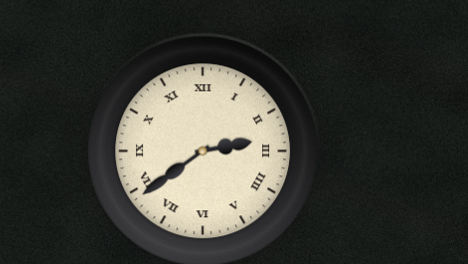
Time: **2:39**
